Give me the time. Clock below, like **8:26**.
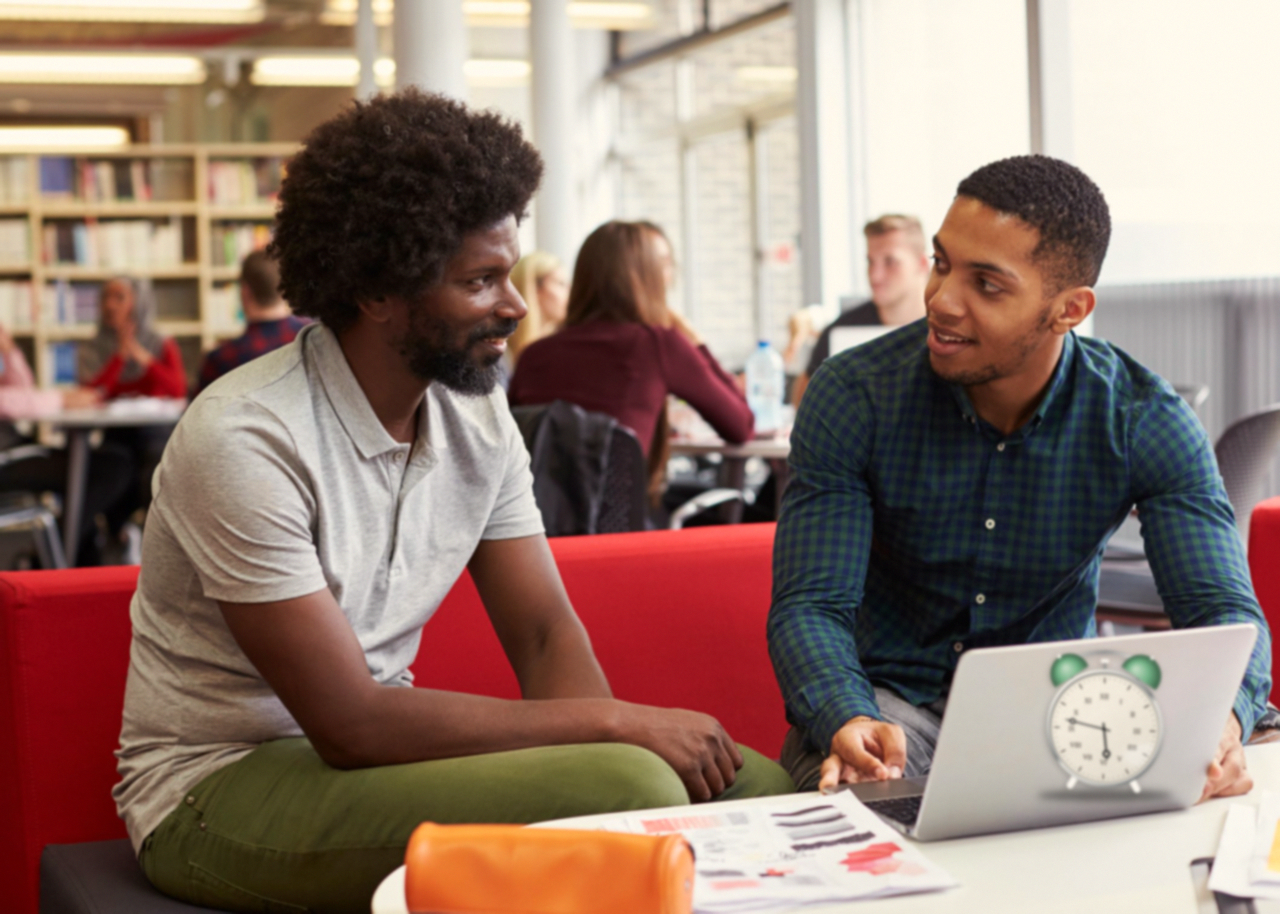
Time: **5:47**
